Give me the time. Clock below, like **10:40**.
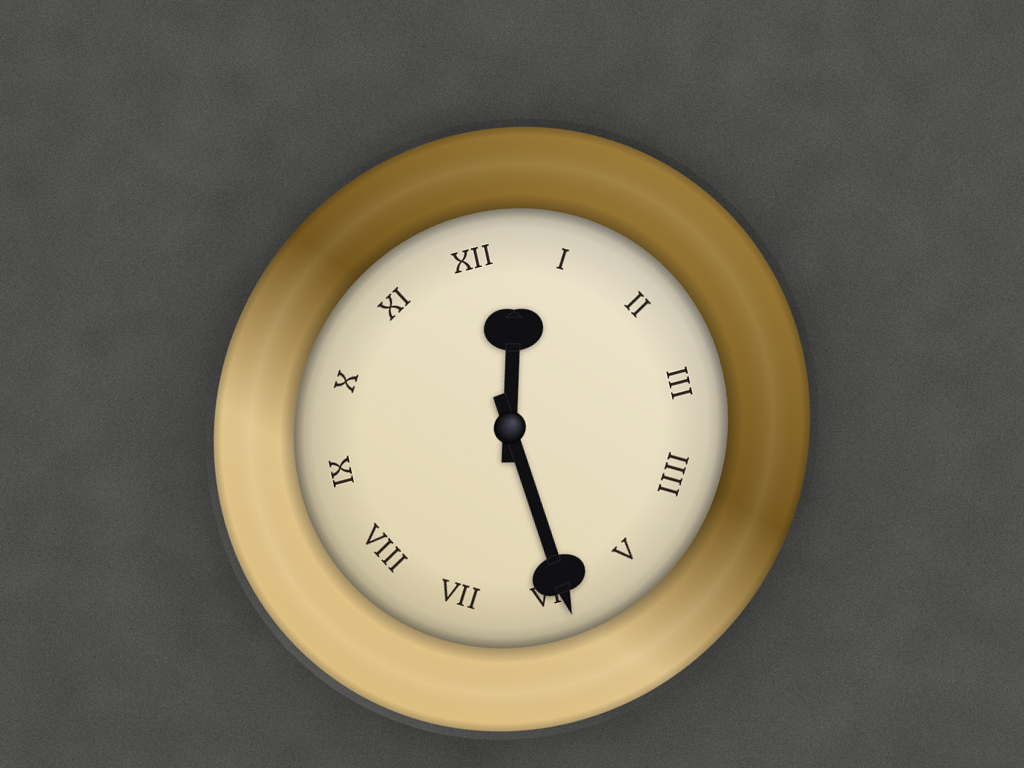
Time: **12:29**
